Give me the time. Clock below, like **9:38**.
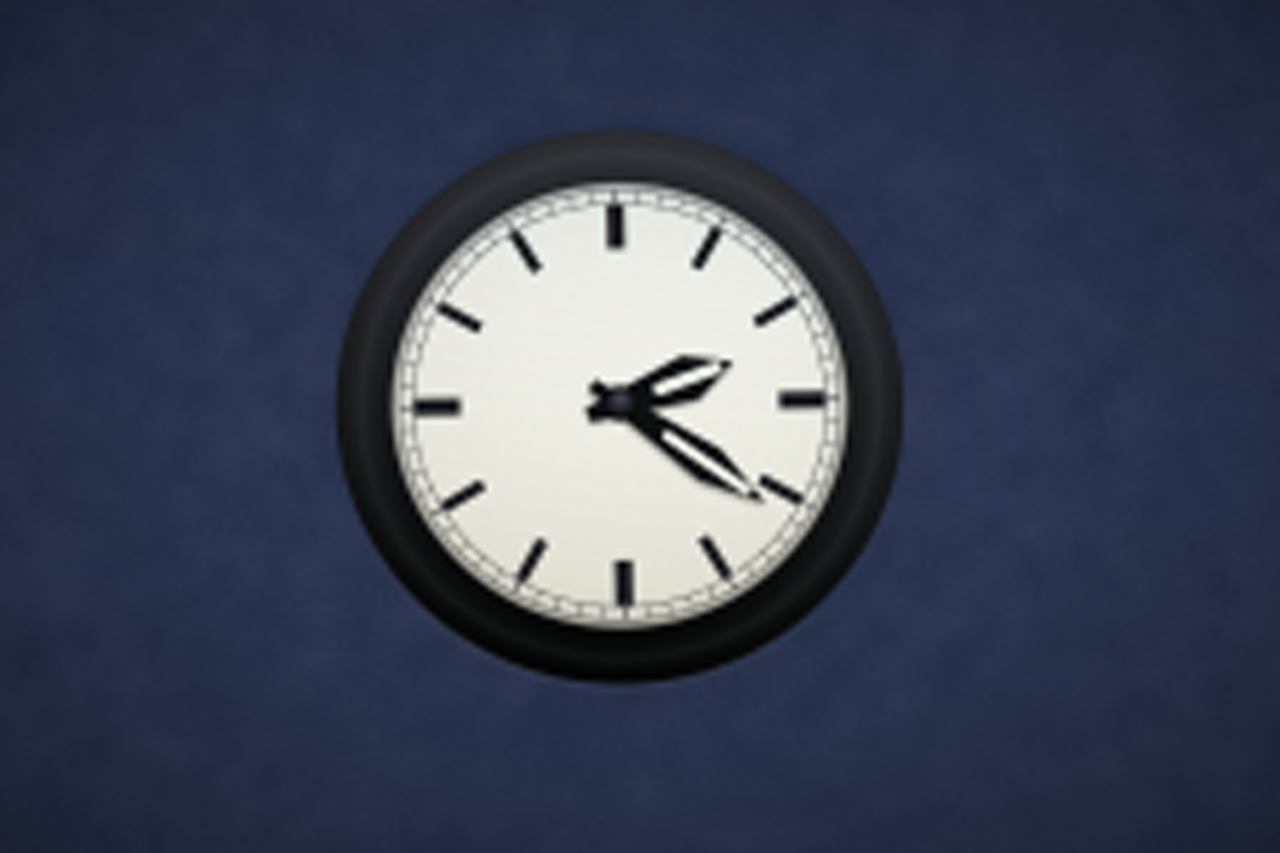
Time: **2:21**
